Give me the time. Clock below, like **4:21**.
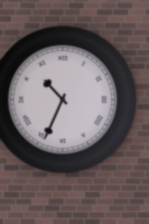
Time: **10:34**
